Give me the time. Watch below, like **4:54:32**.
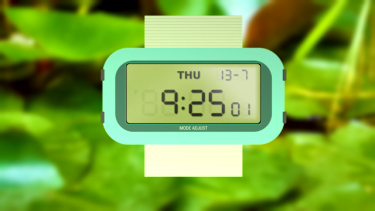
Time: **9:25:01**
